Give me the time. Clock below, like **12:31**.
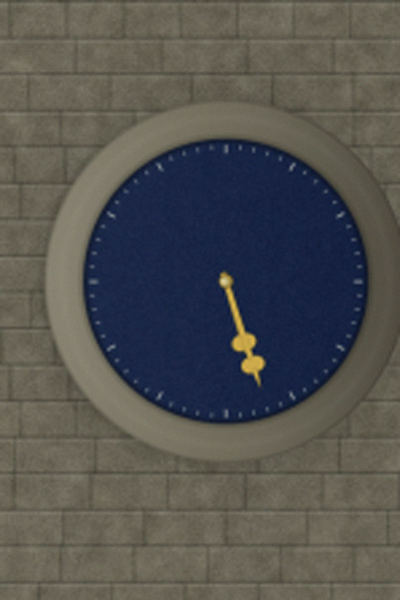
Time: **5:27**
